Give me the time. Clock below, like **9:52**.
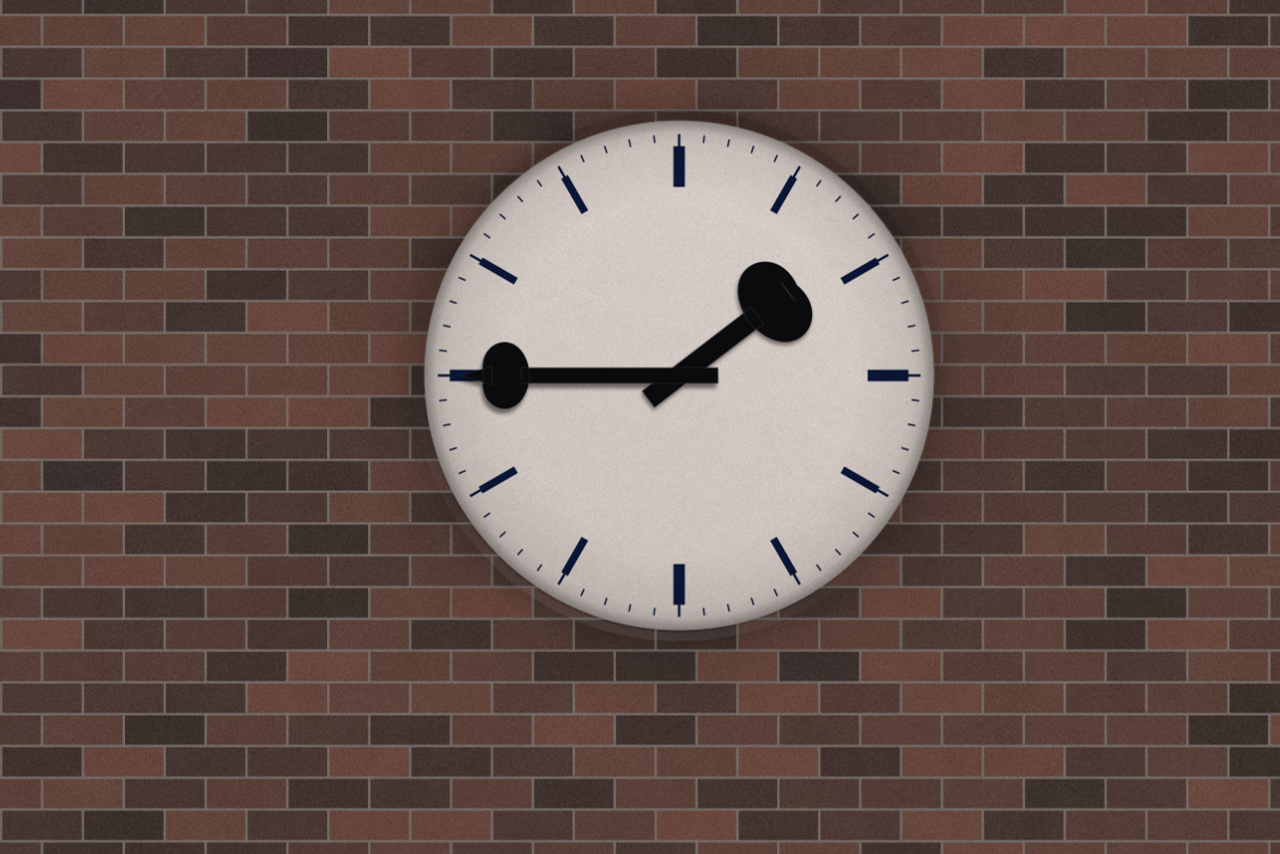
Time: **1:45**
